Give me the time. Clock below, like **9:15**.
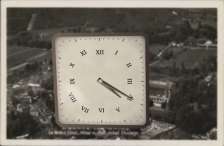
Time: **4:20**
